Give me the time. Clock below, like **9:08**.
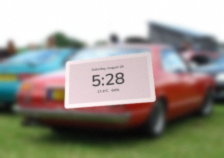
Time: **5:28**
